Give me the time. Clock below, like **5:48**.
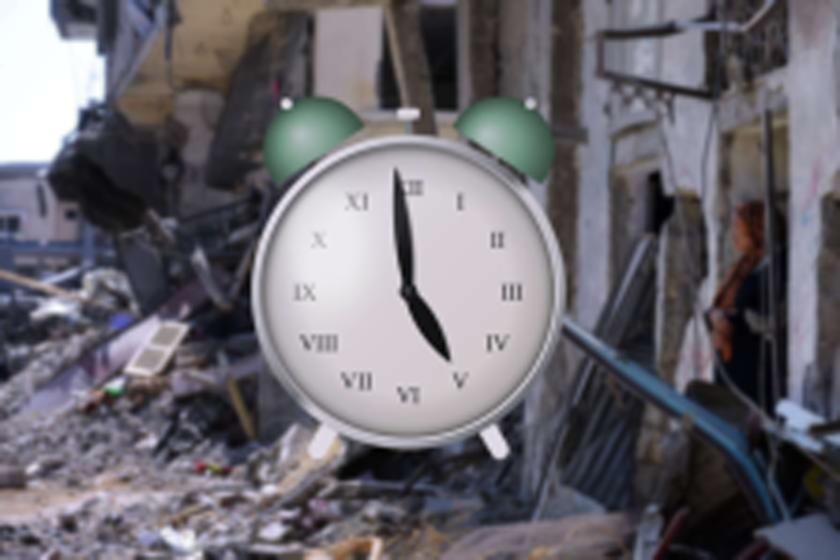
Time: **4:59**
